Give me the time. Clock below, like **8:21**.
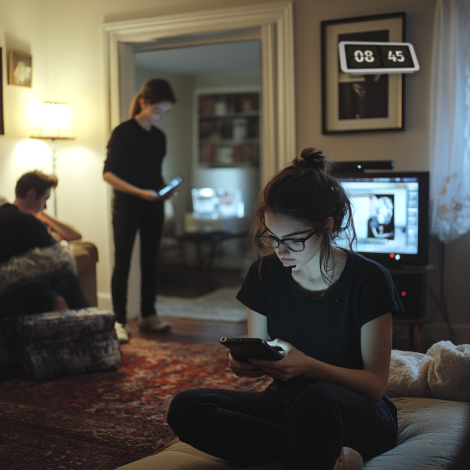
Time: **8:45**
